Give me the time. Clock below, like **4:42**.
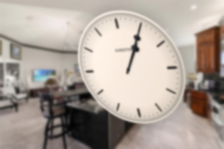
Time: **1:05**
